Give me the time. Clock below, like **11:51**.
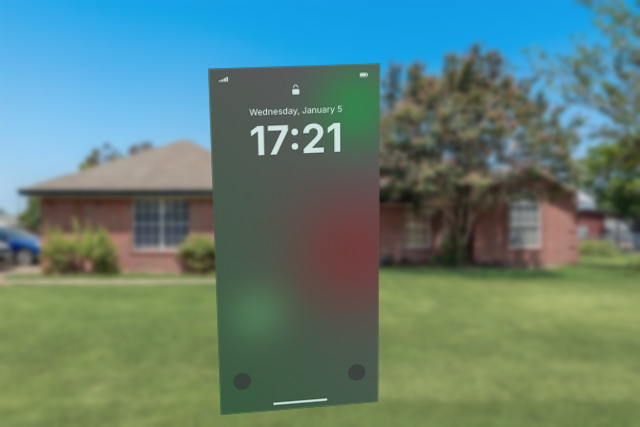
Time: **17:21**
